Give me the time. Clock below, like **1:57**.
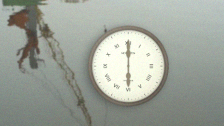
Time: **6:00**
